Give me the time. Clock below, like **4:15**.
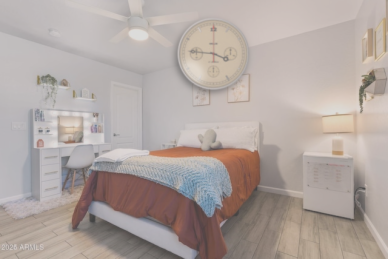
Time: **3:46**
